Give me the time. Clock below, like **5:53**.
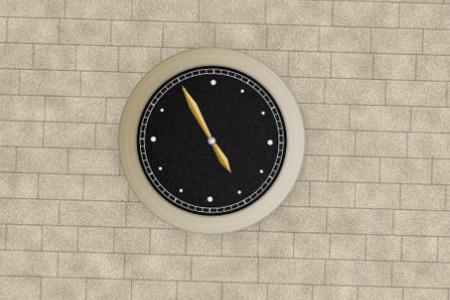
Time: **4:55**
